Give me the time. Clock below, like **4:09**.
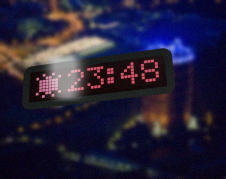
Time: **23:48**
